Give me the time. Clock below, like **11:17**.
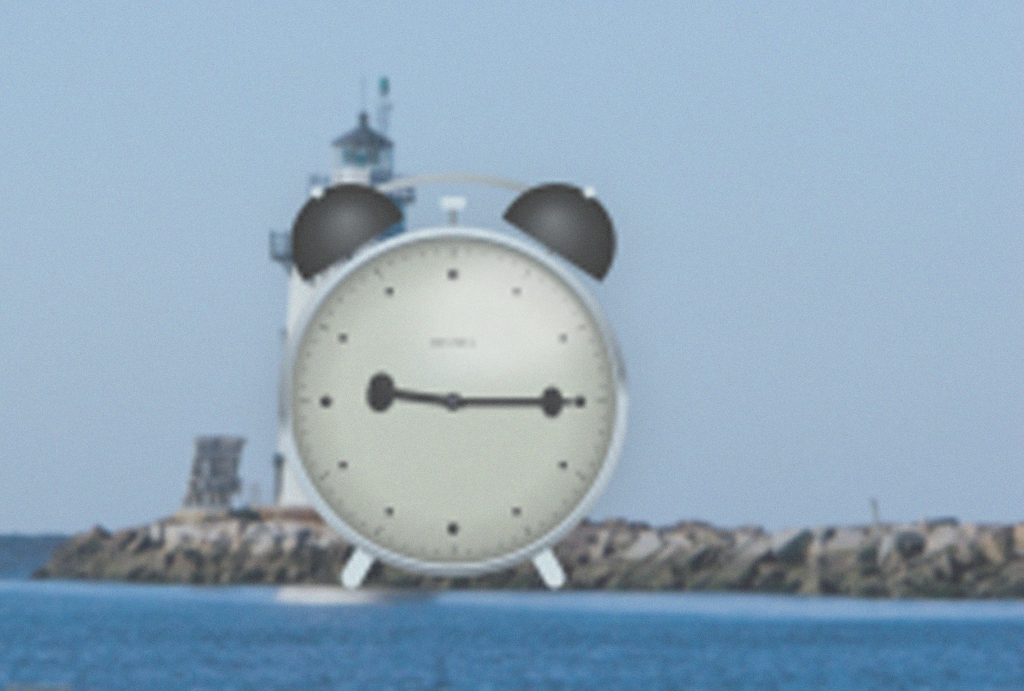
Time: **9:15**
